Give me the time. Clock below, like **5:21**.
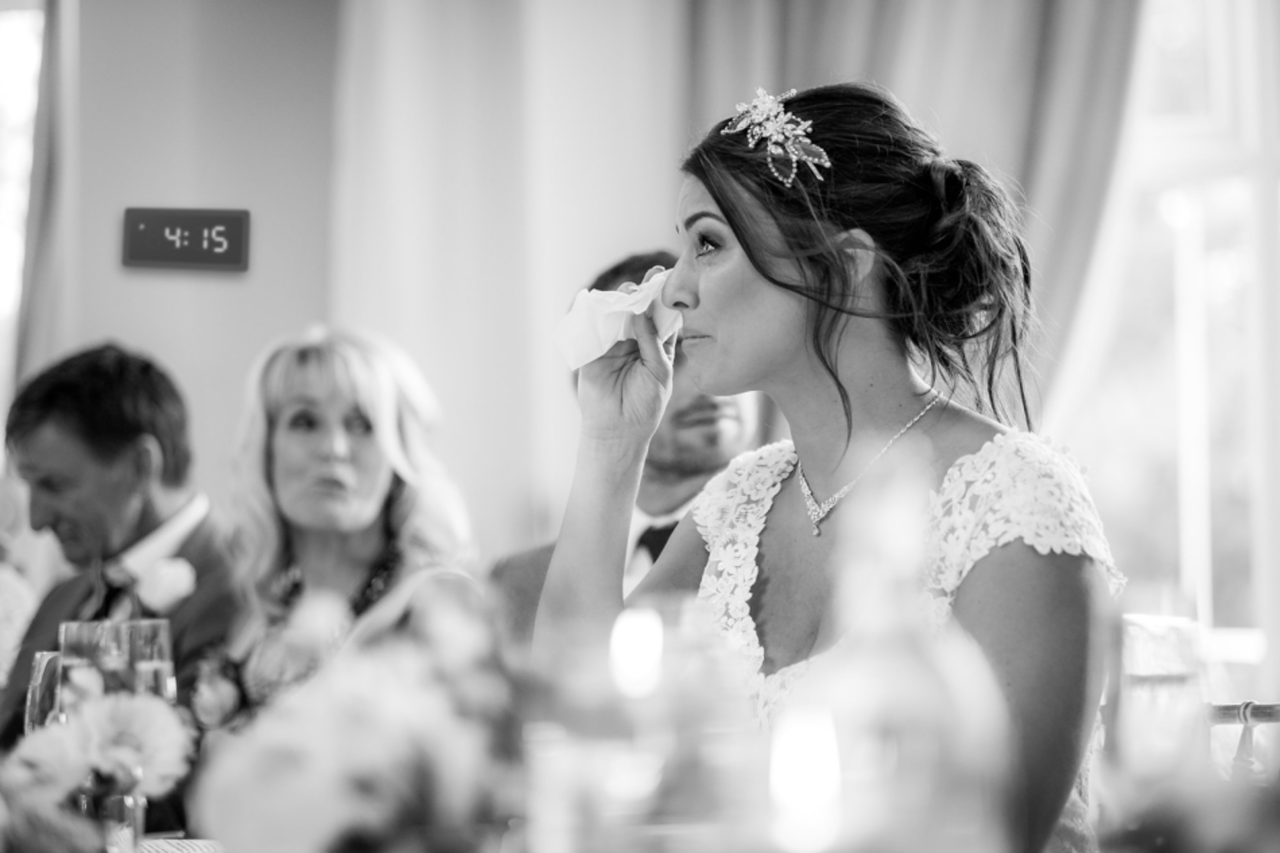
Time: **4:15**
